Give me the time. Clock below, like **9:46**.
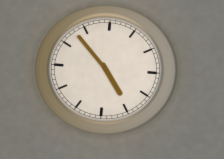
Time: **4:53**
